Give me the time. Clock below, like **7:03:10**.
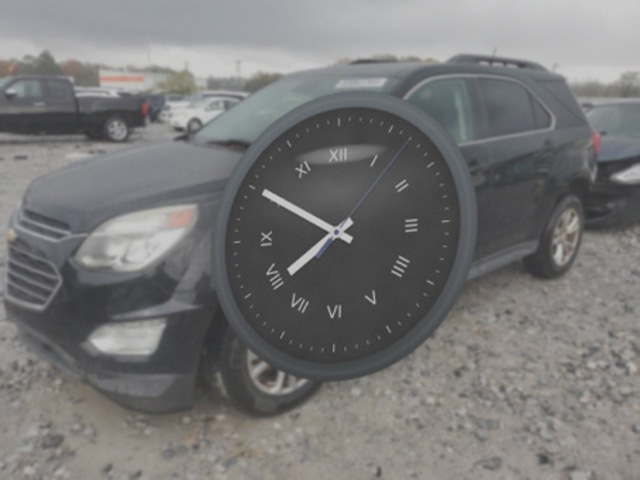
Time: **7:50:07**
